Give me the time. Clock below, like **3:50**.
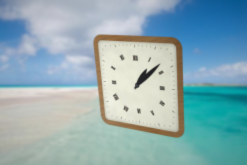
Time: **1:08**
